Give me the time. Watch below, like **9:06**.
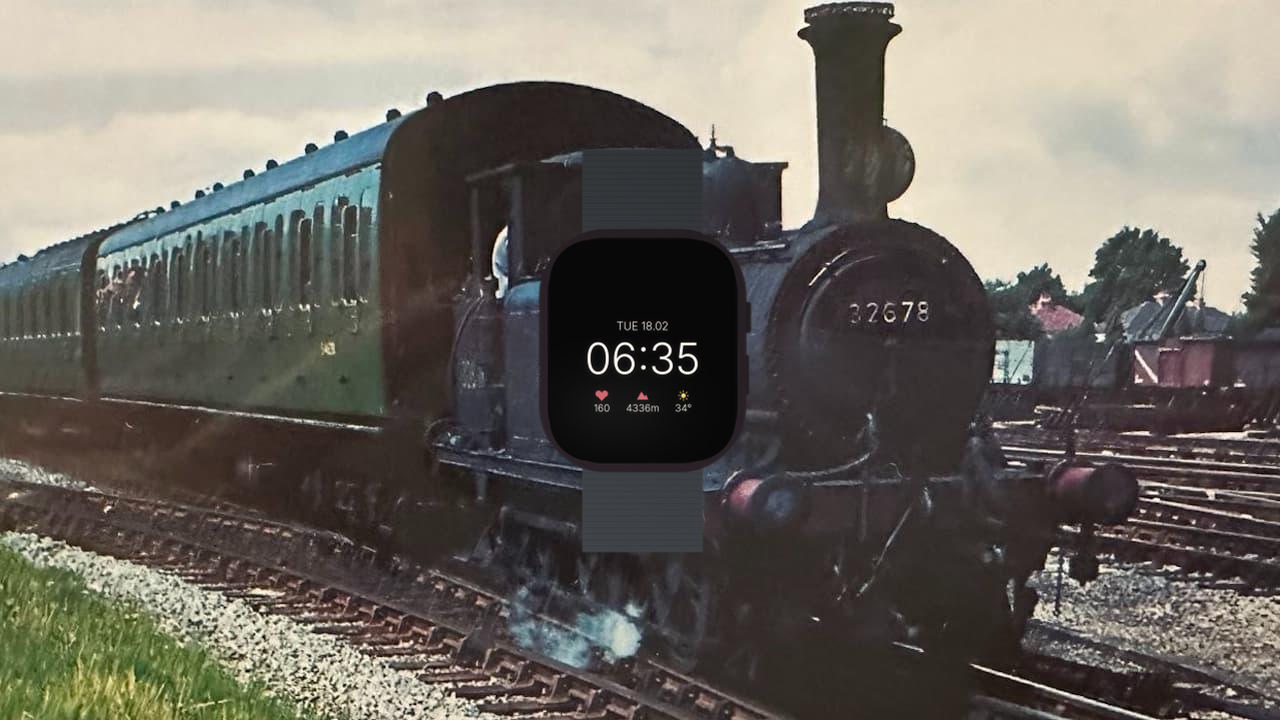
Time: **6:35**
